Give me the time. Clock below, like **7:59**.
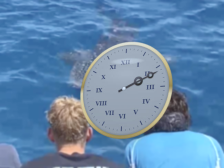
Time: **2:11**
